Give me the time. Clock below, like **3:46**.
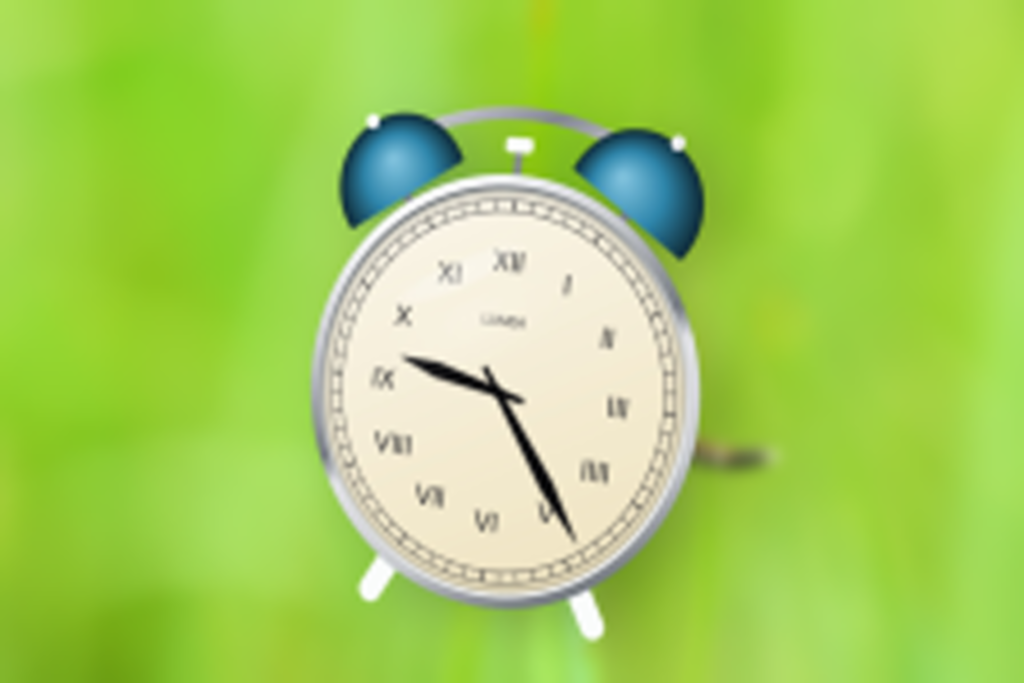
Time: **9:24**
